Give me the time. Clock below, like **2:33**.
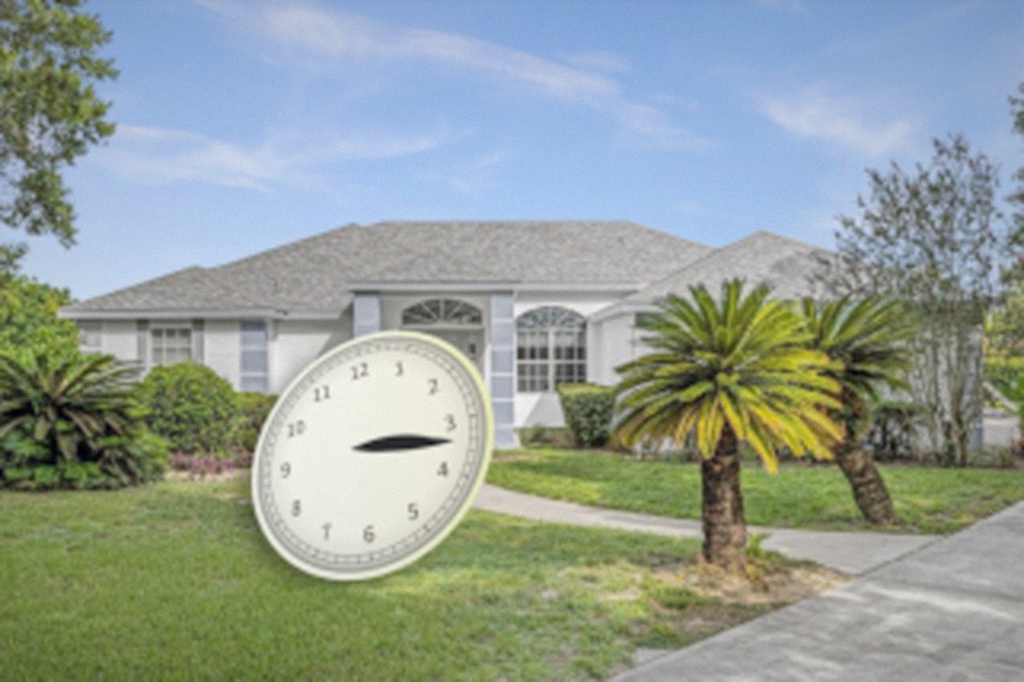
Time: **3:17**
